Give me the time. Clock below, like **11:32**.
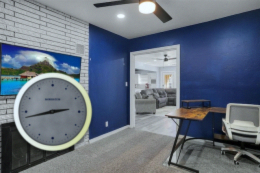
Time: **2:43**
